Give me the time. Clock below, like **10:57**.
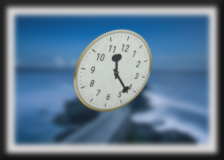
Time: **11:22**
